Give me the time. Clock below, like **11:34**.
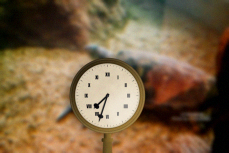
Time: **7:33**
